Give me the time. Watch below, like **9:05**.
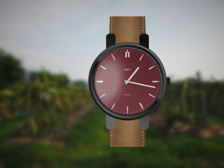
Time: **1:17**
